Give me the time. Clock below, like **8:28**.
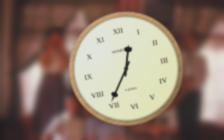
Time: **12:36**
